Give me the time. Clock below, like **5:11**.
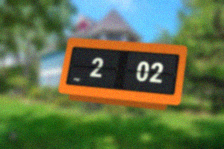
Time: **2:02**
